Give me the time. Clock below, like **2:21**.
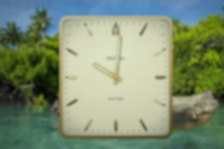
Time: **10:01**
